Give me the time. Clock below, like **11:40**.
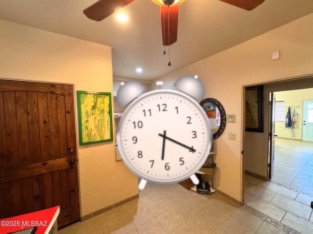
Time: **6:20**
